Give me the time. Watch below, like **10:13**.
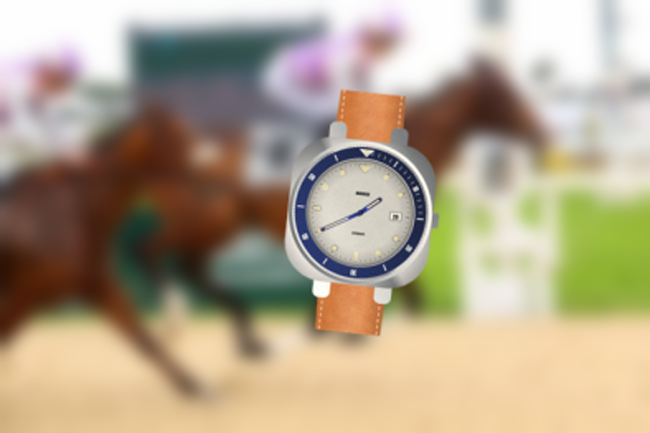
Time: **1:40**
